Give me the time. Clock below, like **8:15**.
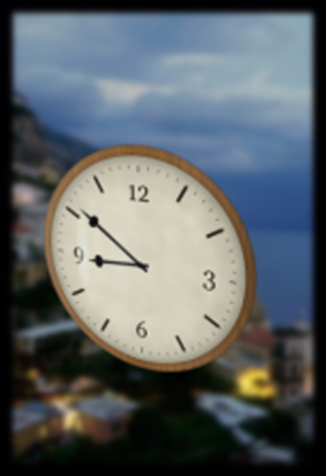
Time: **8:51**
